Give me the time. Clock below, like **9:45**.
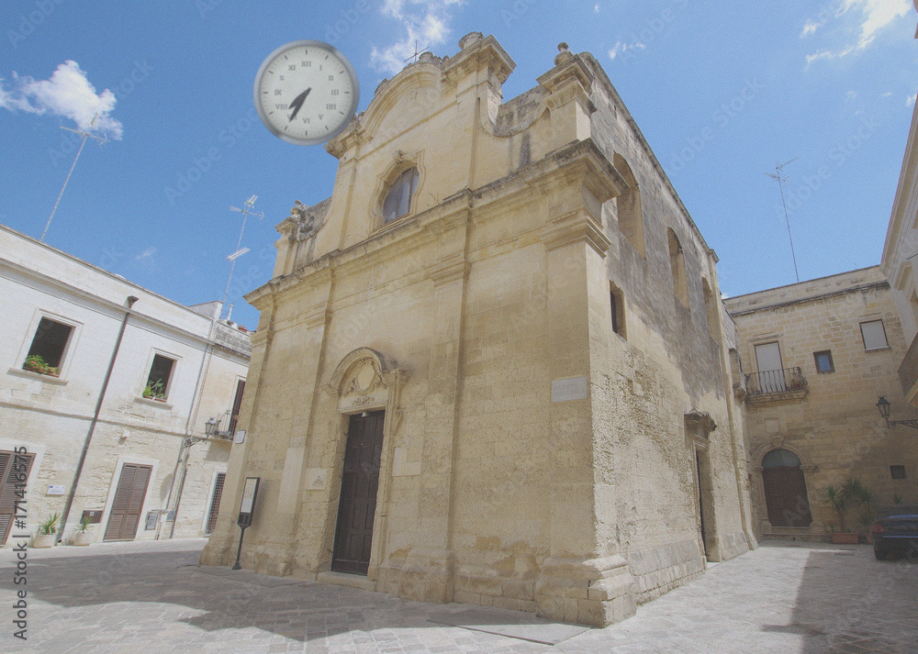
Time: **7:35**
